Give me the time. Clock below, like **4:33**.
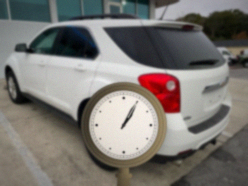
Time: **1:05**
